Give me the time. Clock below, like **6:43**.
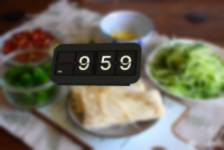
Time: **9:59**
